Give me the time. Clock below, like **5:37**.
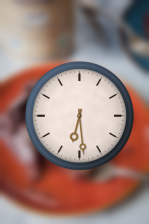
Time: **6:29**
